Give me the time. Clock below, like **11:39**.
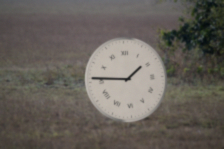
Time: **1:46**
